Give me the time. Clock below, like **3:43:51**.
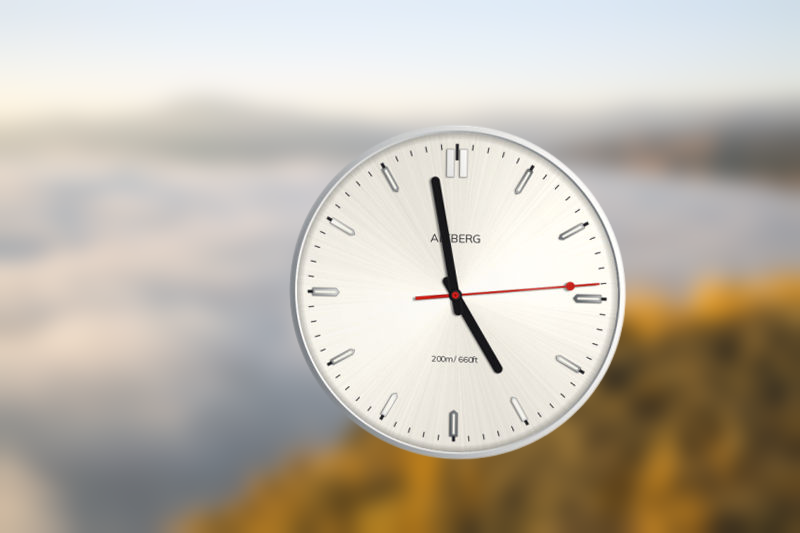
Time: **4:58:14**
